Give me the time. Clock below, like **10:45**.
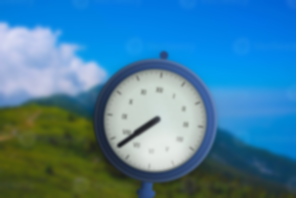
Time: **7:38**
